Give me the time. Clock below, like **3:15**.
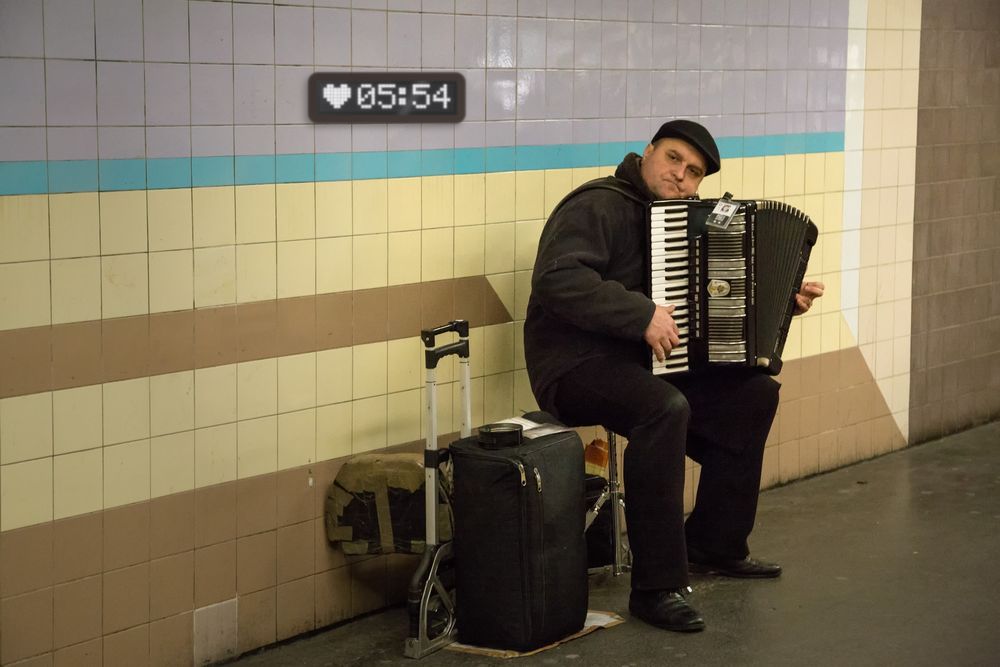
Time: **5:54**
